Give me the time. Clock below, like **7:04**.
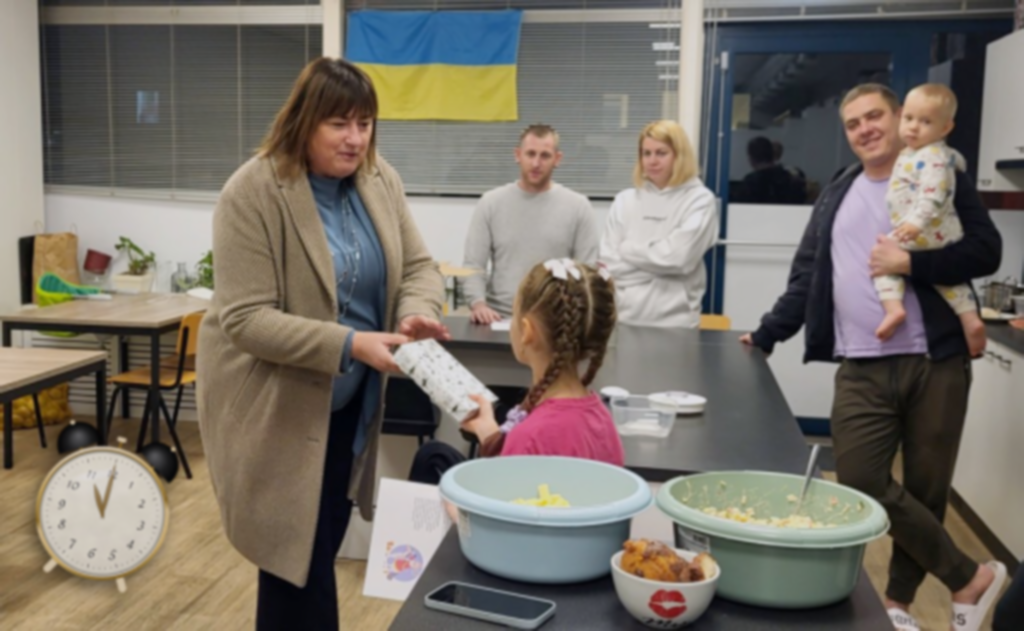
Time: **11:00**
